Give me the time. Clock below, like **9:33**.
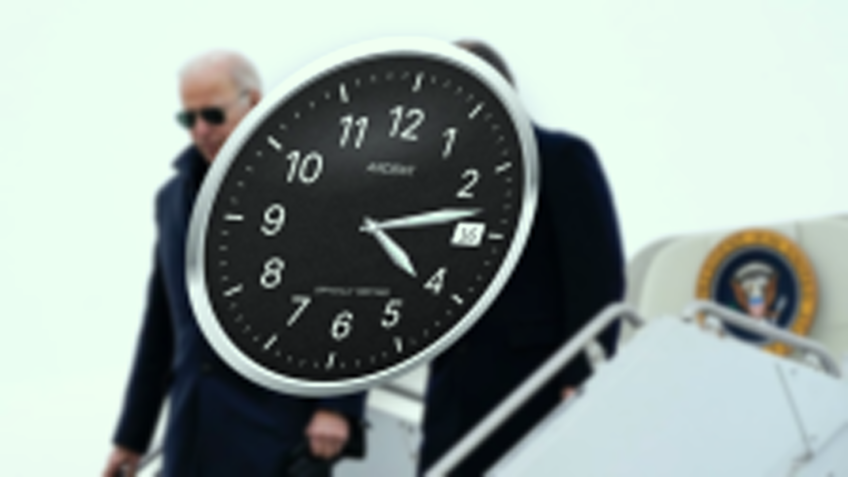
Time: **4:13**
